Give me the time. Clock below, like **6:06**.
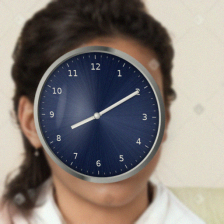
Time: **8:10**
